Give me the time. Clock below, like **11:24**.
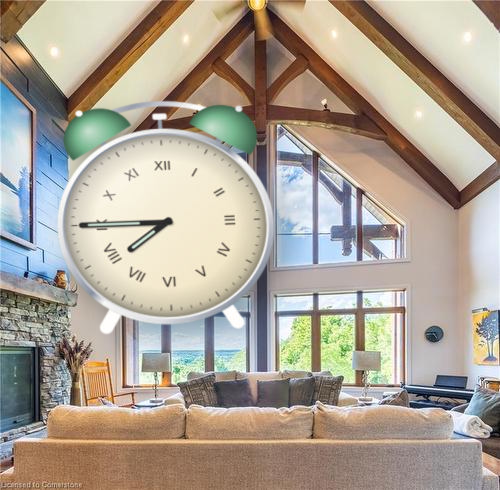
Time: **7:45**
